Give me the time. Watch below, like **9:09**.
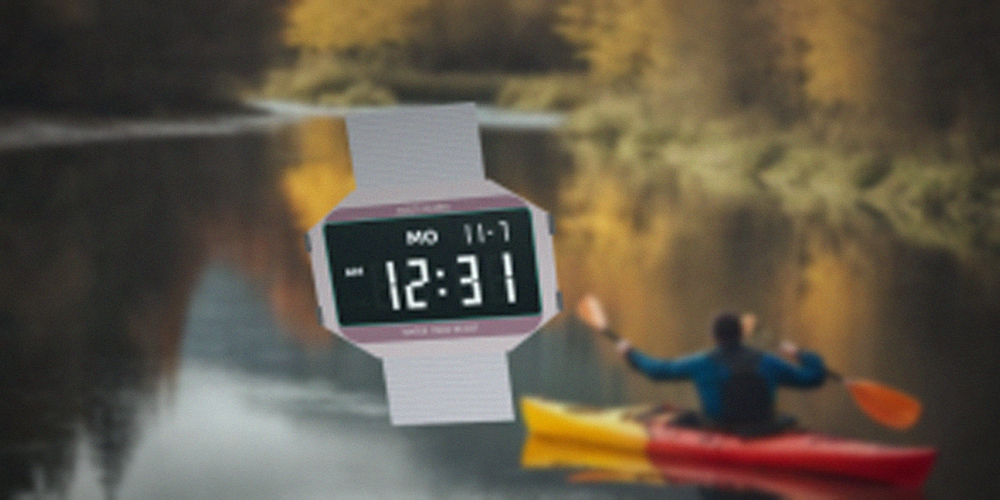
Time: **12:31**
